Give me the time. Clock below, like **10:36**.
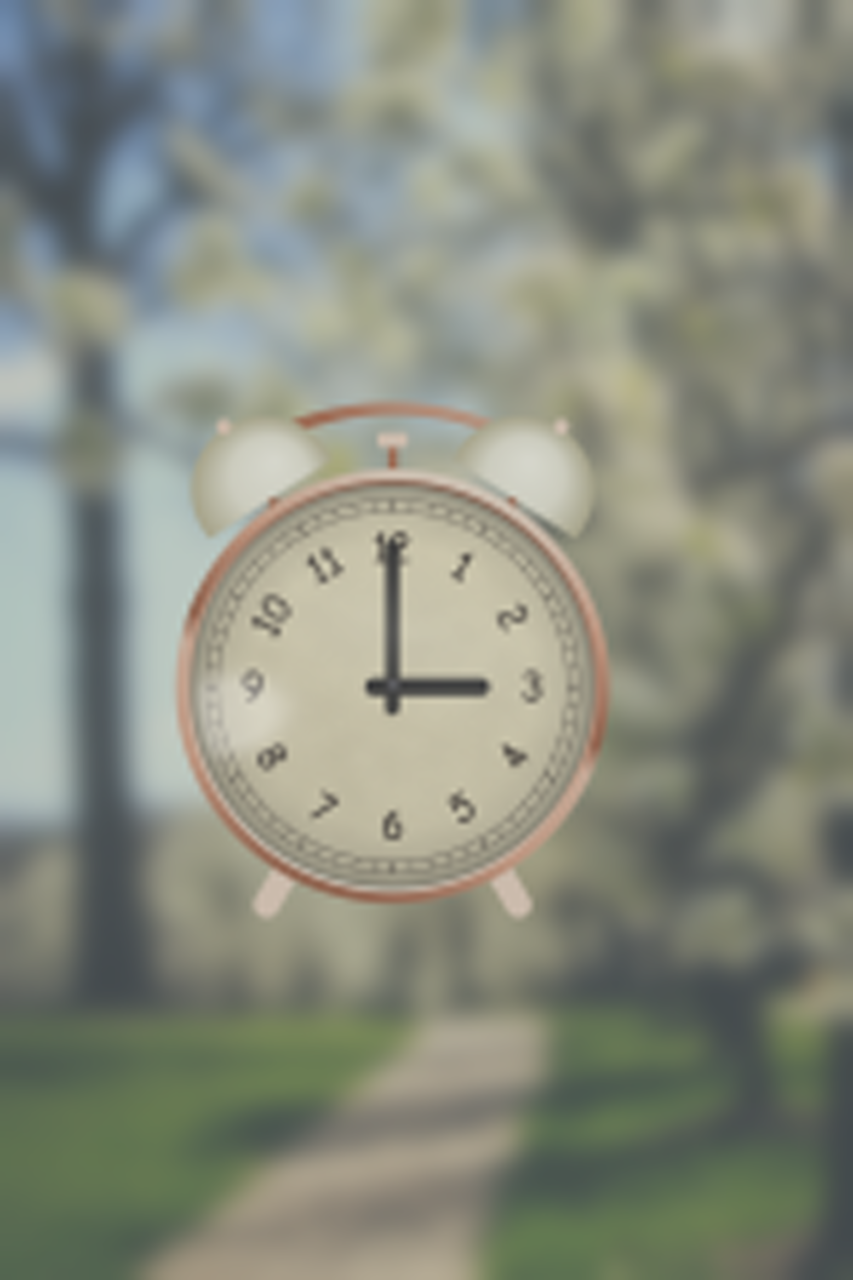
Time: **3:00**
